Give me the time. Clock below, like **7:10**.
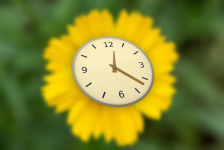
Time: **12:22**
